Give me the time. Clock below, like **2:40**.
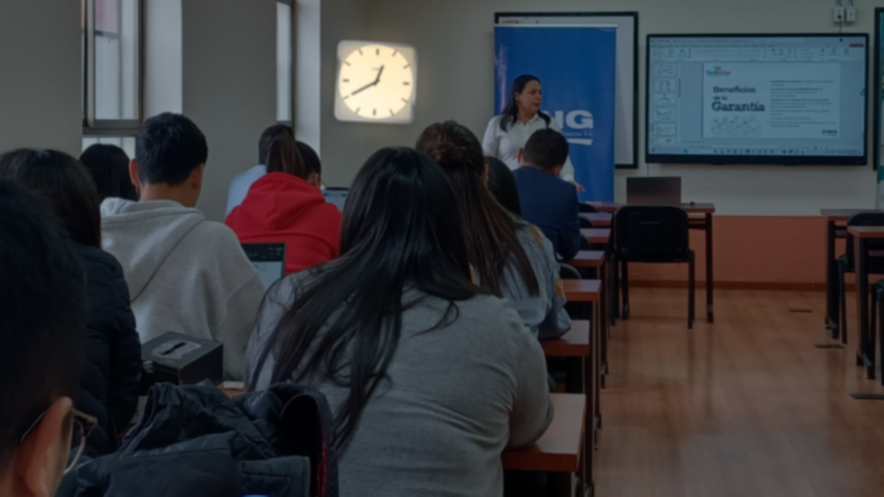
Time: **12:40**
